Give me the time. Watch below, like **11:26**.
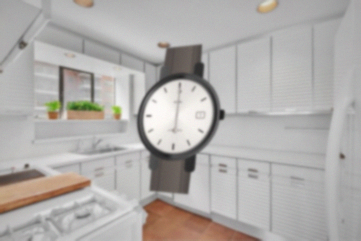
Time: **6:00**
